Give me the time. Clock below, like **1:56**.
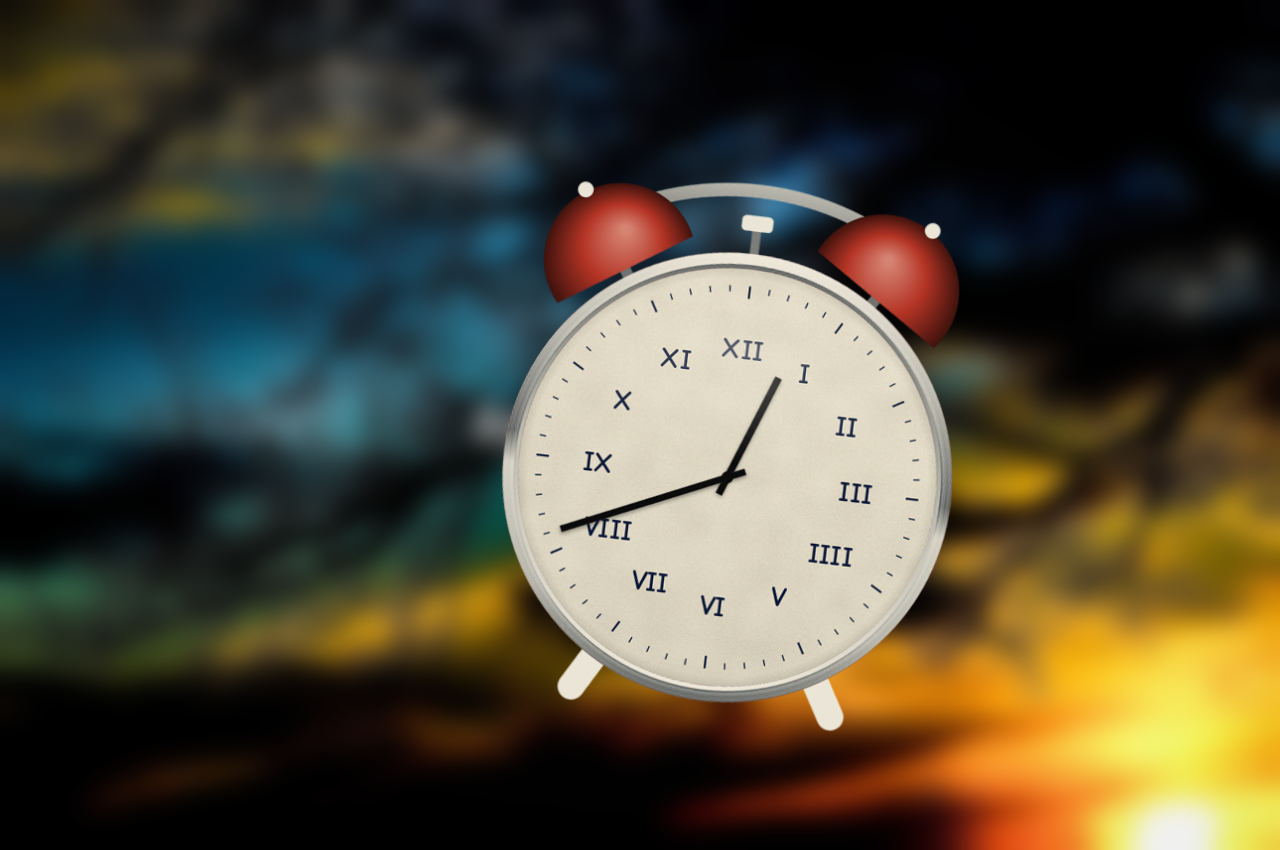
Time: **12:41**
